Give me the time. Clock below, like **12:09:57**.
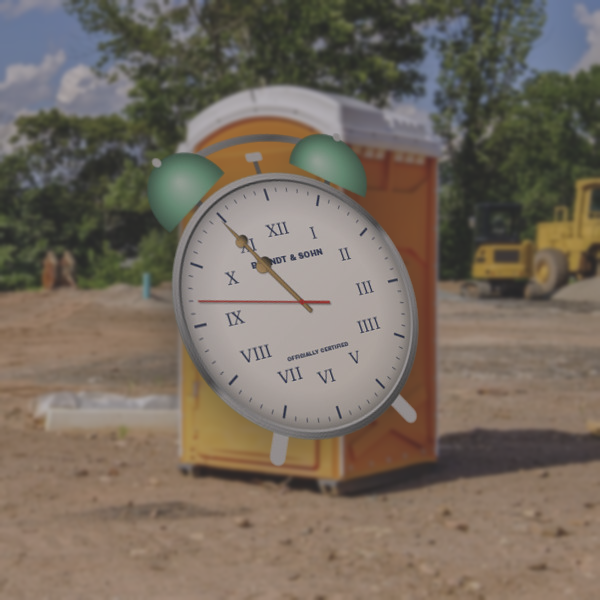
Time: **10:54:47**
